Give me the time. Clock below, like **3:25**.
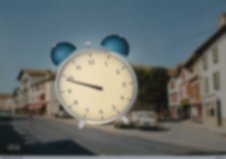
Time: **9:49**
